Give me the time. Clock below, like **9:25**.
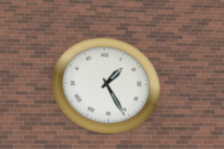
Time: **1:26**
